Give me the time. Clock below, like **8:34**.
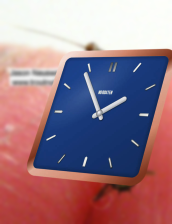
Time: **1:54**
